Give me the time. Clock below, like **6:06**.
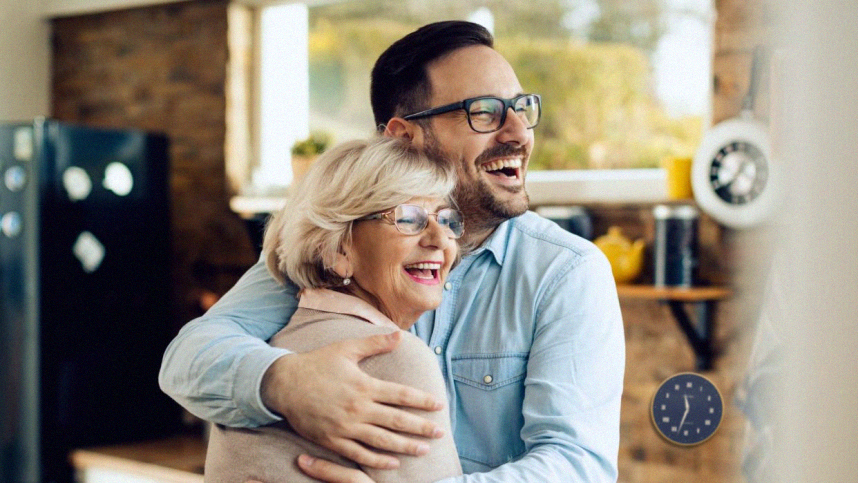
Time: **11:33**
